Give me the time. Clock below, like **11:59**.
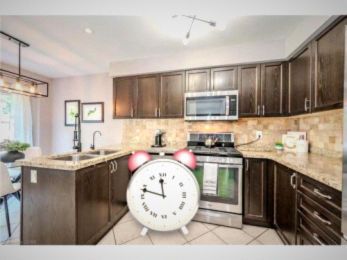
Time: **11:48**
